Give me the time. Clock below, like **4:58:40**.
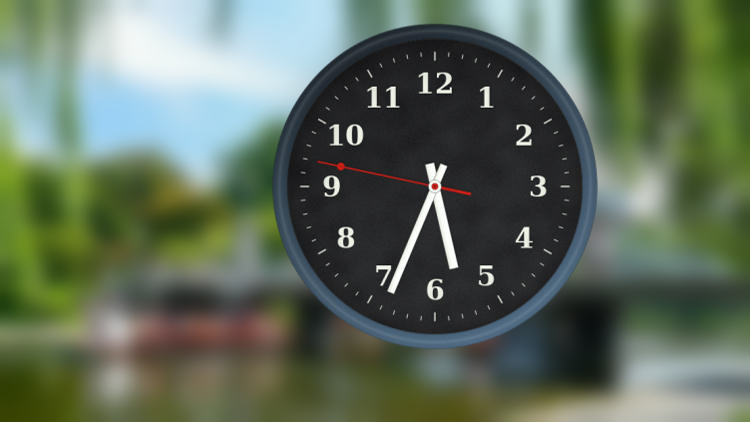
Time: **5:33:47**
